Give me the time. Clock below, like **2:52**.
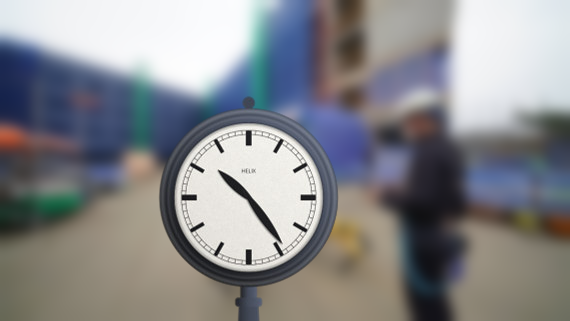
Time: **10:24**
